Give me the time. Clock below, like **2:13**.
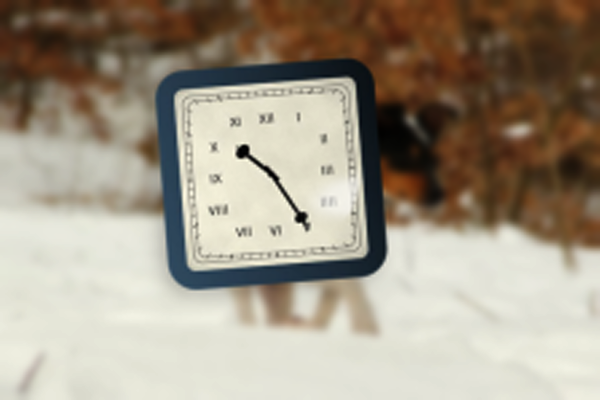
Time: **10:25**
